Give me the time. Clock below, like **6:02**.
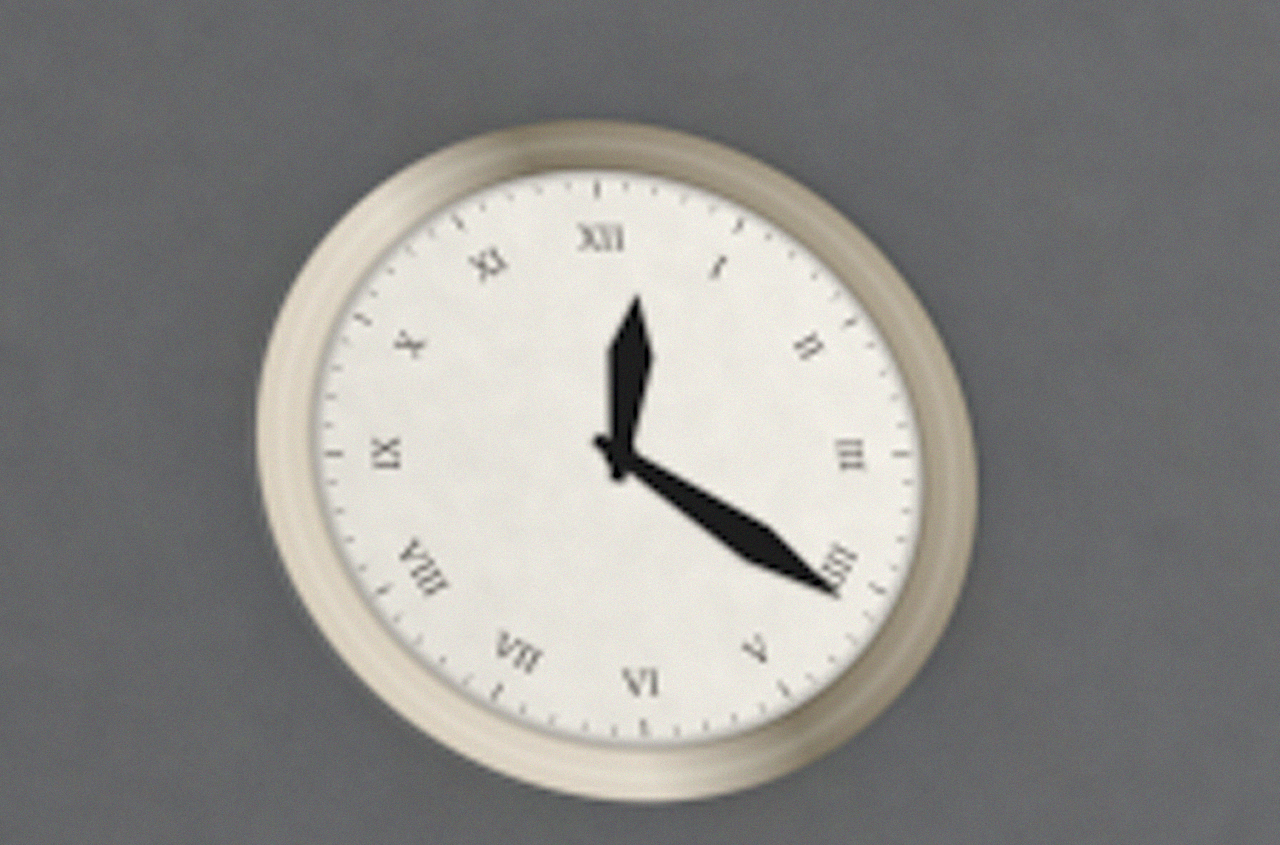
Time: **12:21**
